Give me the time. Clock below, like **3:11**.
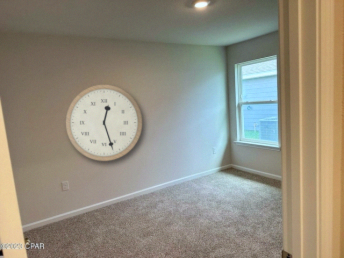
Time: **12:27**
